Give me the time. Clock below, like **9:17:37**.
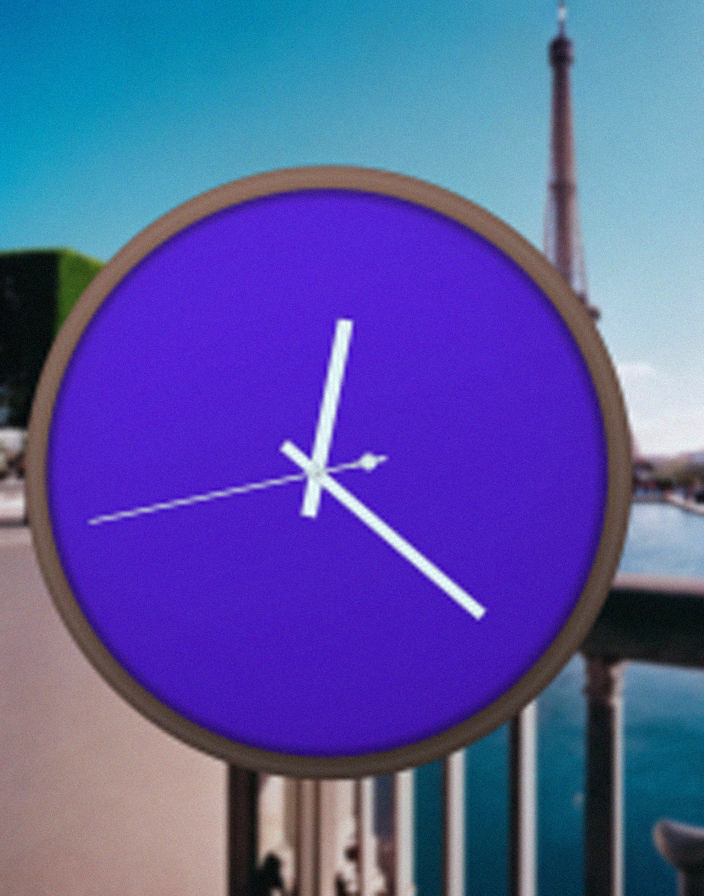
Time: **12:21:43**
